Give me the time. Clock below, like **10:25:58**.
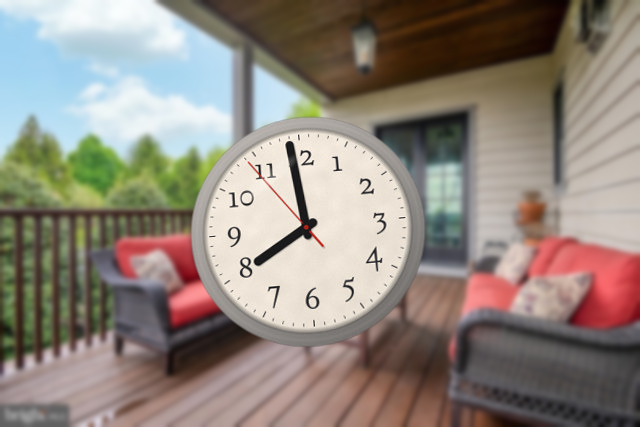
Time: **7:58:54**
